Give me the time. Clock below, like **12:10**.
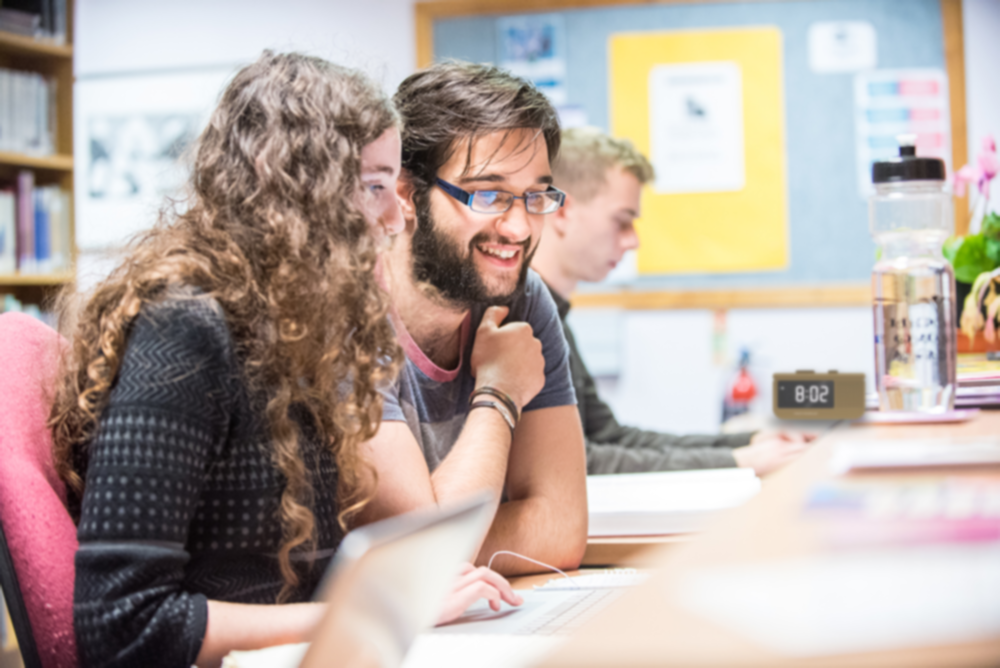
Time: **8:02**
